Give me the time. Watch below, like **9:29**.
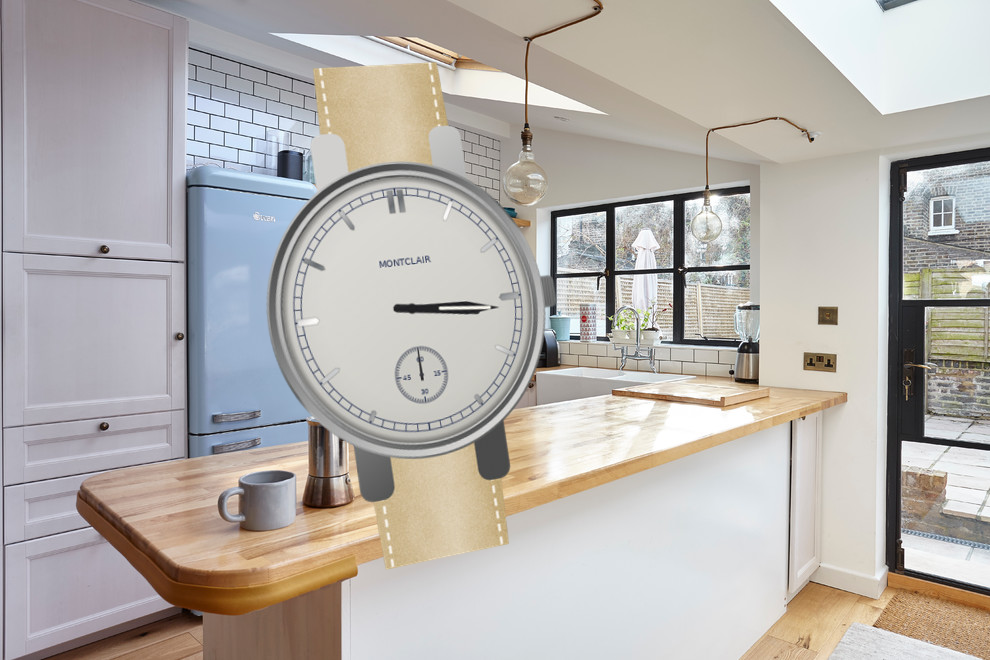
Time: **3:16**
